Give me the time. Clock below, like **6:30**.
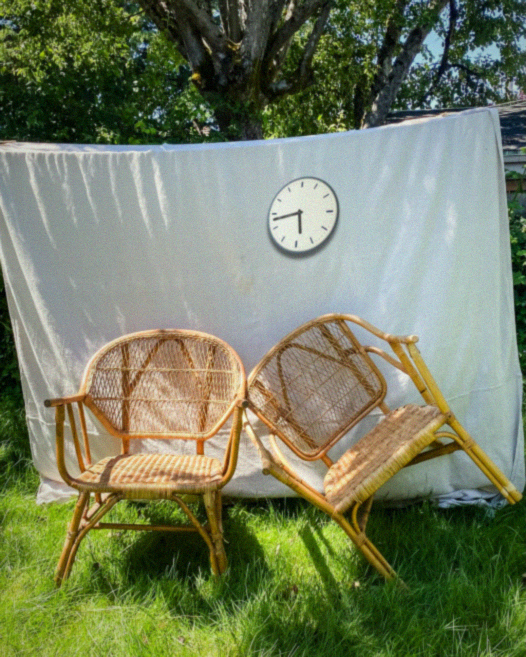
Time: **5:43**
